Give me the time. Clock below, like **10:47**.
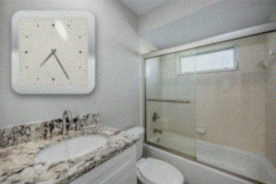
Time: **7:25**
